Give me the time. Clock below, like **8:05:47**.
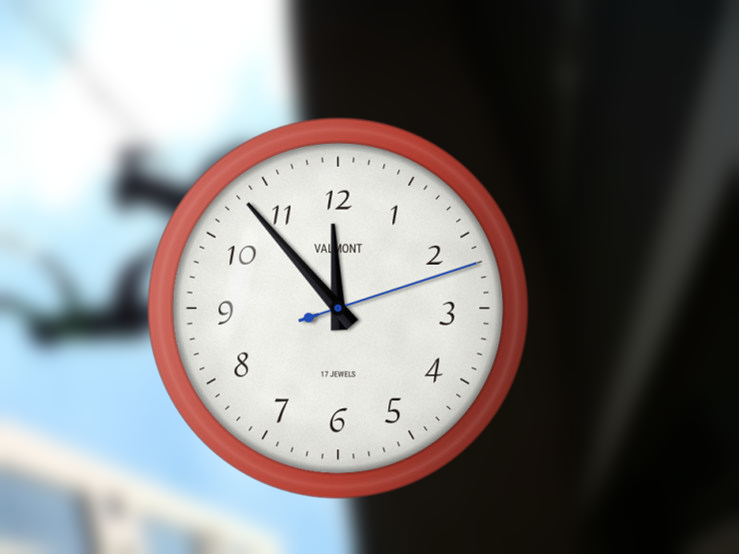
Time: **11:53:12**
